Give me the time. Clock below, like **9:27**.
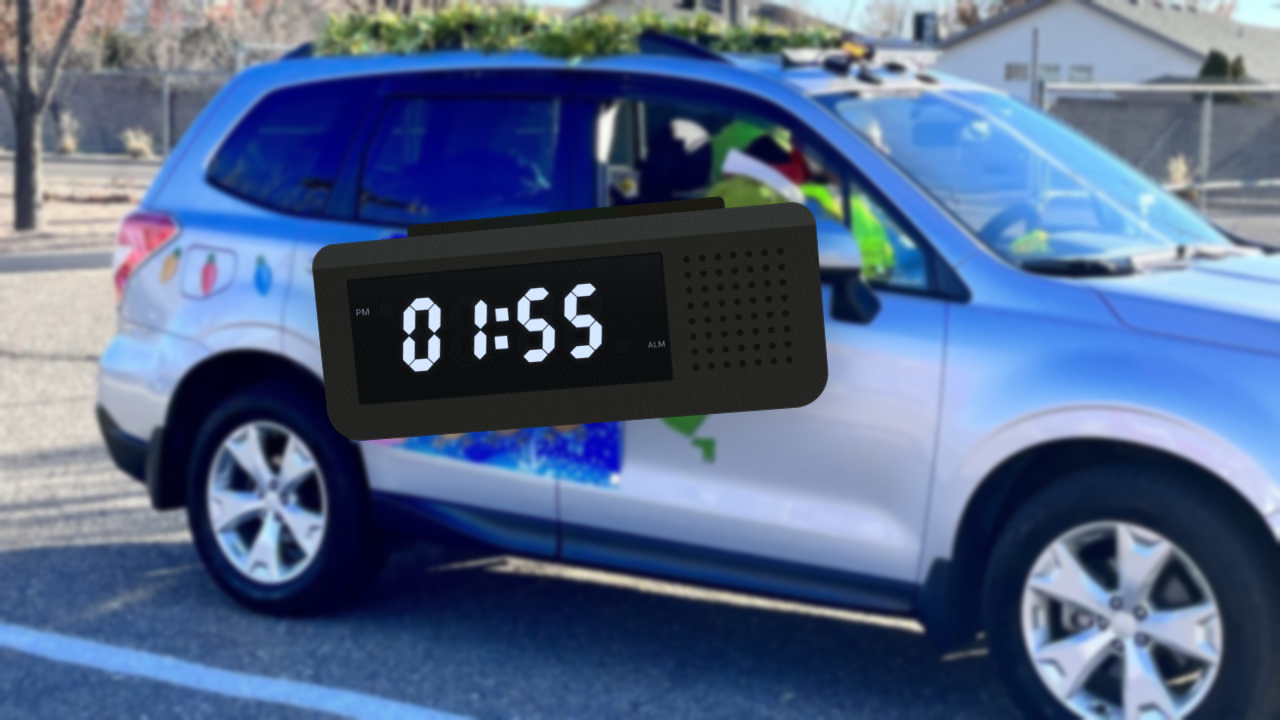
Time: **1:55**
